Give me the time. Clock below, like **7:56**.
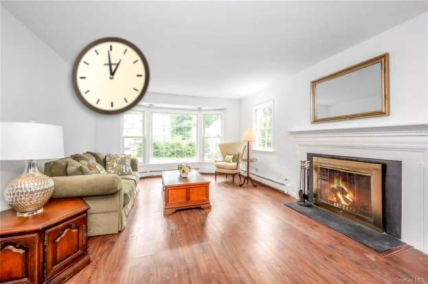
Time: **12:59**
